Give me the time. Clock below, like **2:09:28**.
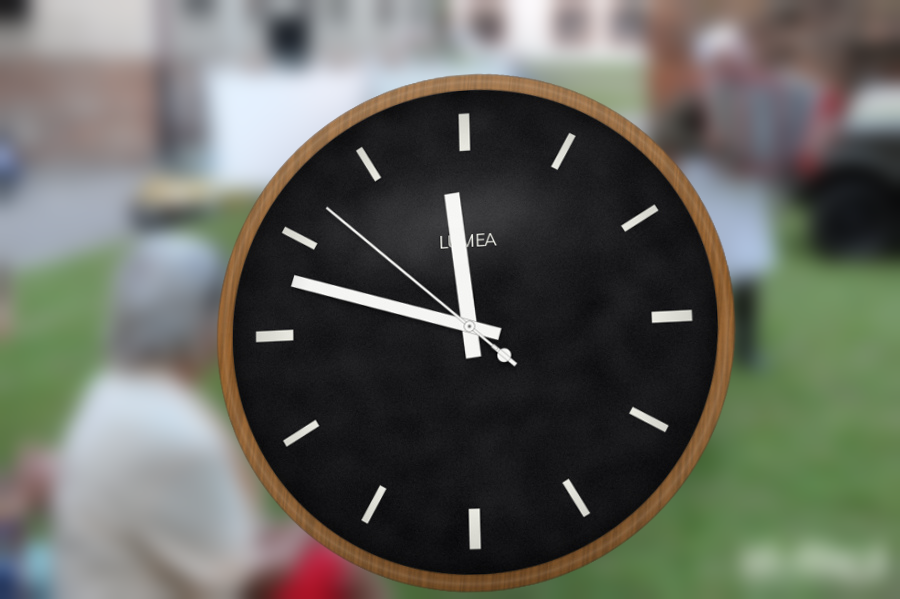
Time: **11:47:52**
